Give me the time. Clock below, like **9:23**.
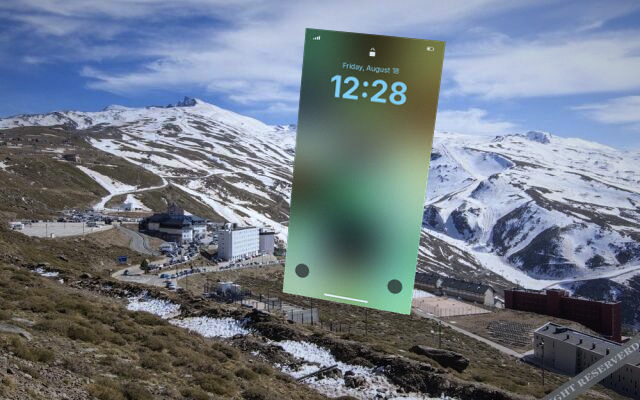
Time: **12:28**
